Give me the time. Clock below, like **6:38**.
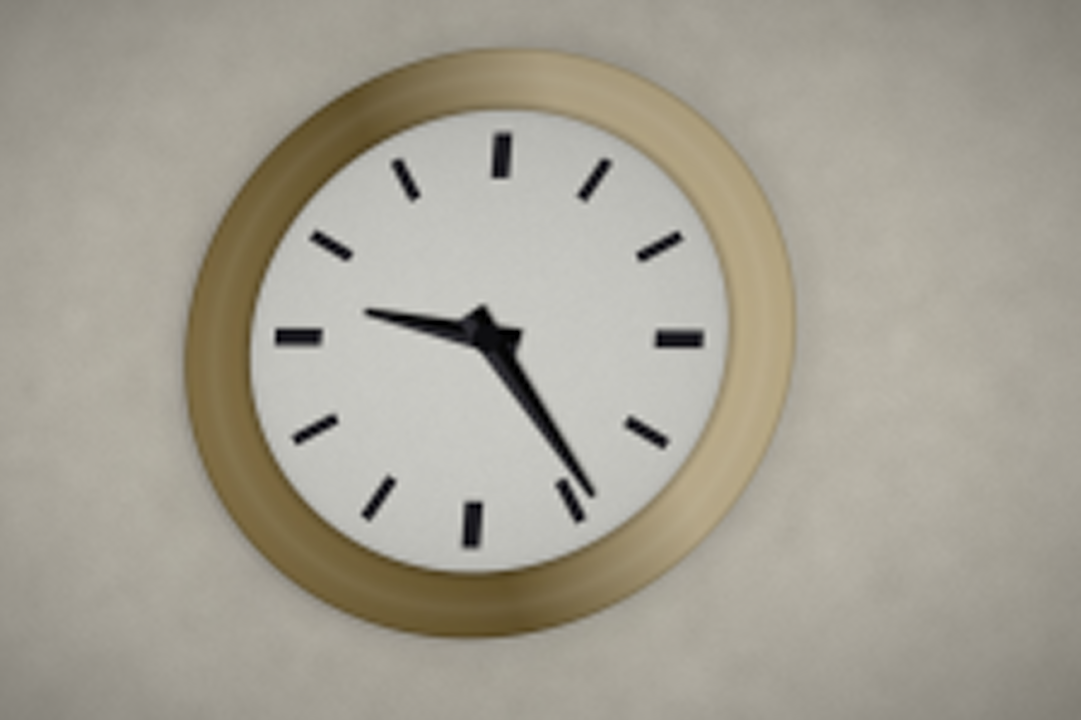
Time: **9:24**
